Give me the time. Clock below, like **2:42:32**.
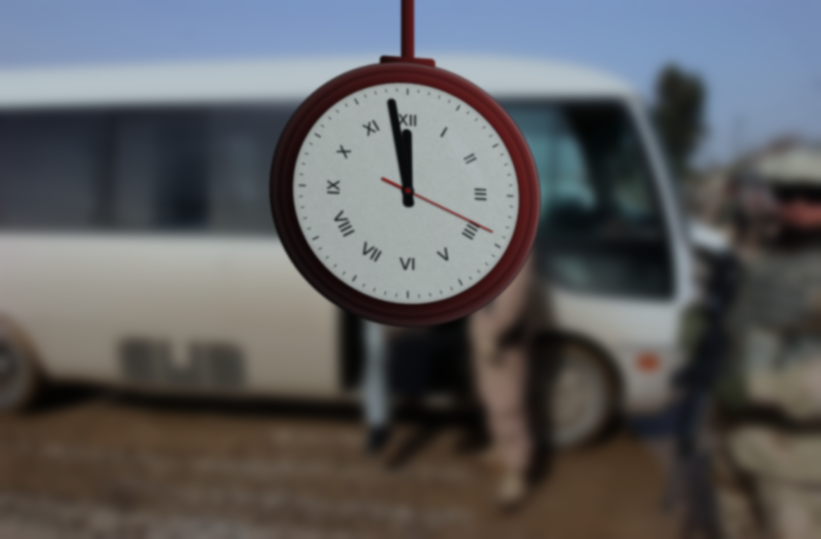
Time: **11:58:19**
